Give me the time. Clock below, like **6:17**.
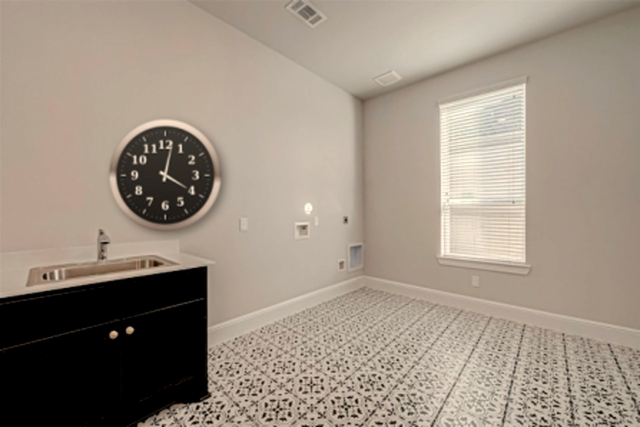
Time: **4:02**
